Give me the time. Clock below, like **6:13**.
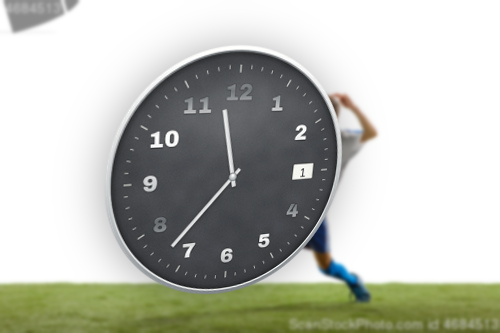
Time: **11:37**
